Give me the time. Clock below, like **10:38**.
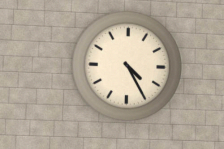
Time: **4:25**
